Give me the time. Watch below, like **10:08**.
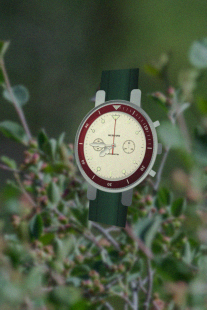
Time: **7:45**
